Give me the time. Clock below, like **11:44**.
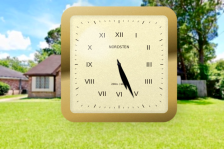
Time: **5:26**
